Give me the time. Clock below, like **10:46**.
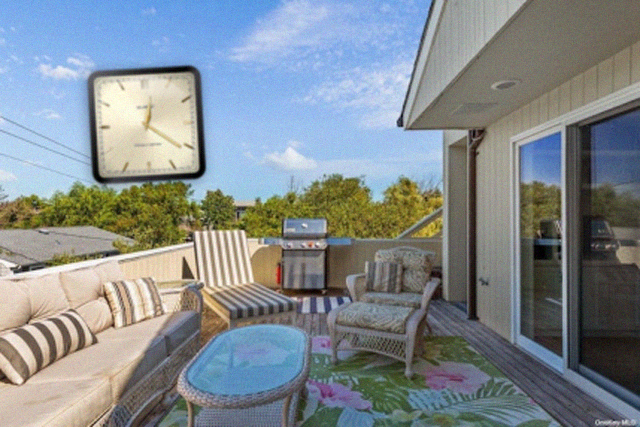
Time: **12:21**
